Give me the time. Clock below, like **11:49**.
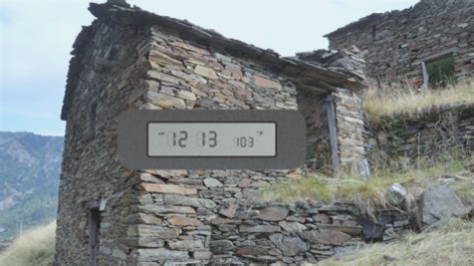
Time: **12:13**
